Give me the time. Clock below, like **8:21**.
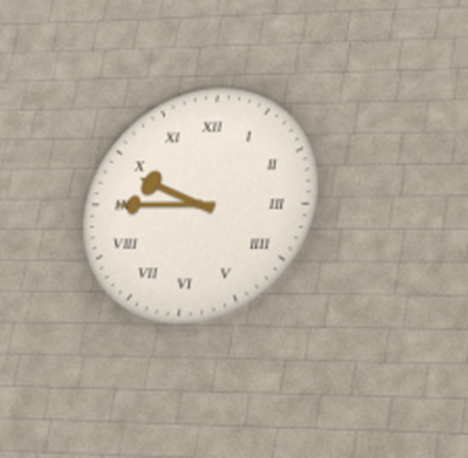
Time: **9:45**
